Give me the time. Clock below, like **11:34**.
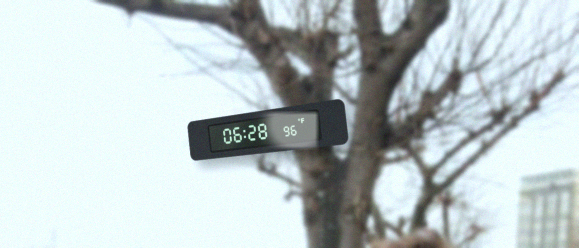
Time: **6:28**
